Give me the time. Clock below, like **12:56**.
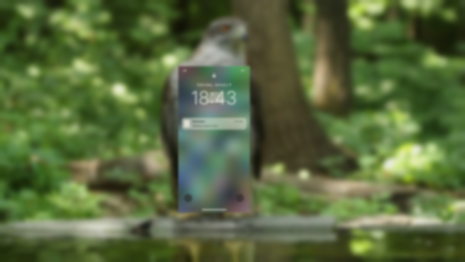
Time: **18:43**
